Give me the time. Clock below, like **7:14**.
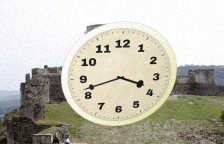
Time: **3:42**
